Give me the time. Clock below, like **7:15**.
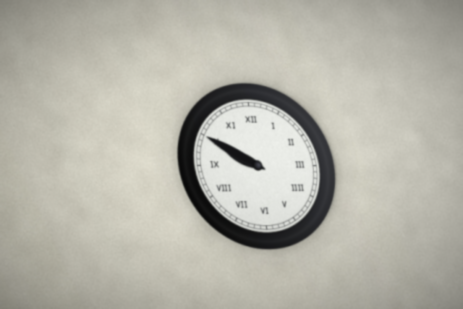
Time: **9:50**
